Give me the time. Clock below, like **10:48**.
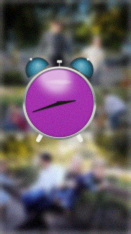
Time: **2:42**
